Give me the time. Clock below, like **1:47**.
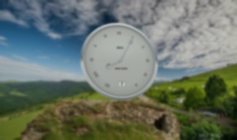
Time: **8:05**
